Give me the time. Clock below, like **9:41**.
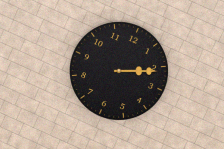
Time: **2:11**
